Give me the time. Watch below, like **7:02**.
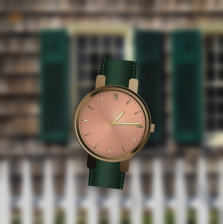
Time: **1:14**
